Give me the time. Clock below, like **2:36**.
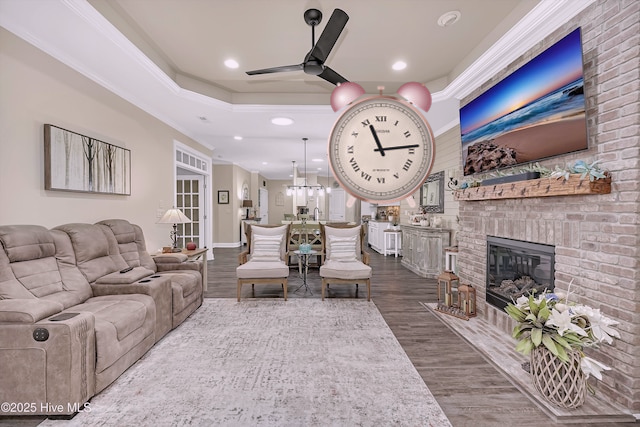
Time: **11:14**
